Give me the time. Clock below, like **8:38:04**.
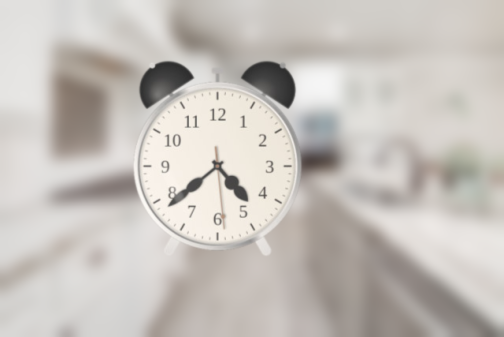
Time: **4:38:29**
